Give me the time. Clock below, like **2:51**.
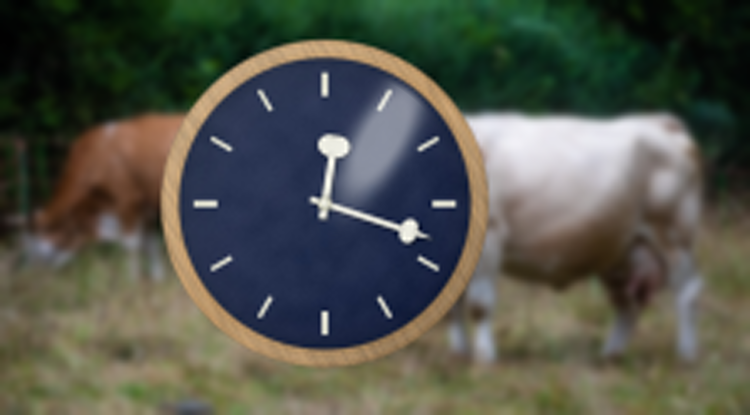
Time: **12:18**
